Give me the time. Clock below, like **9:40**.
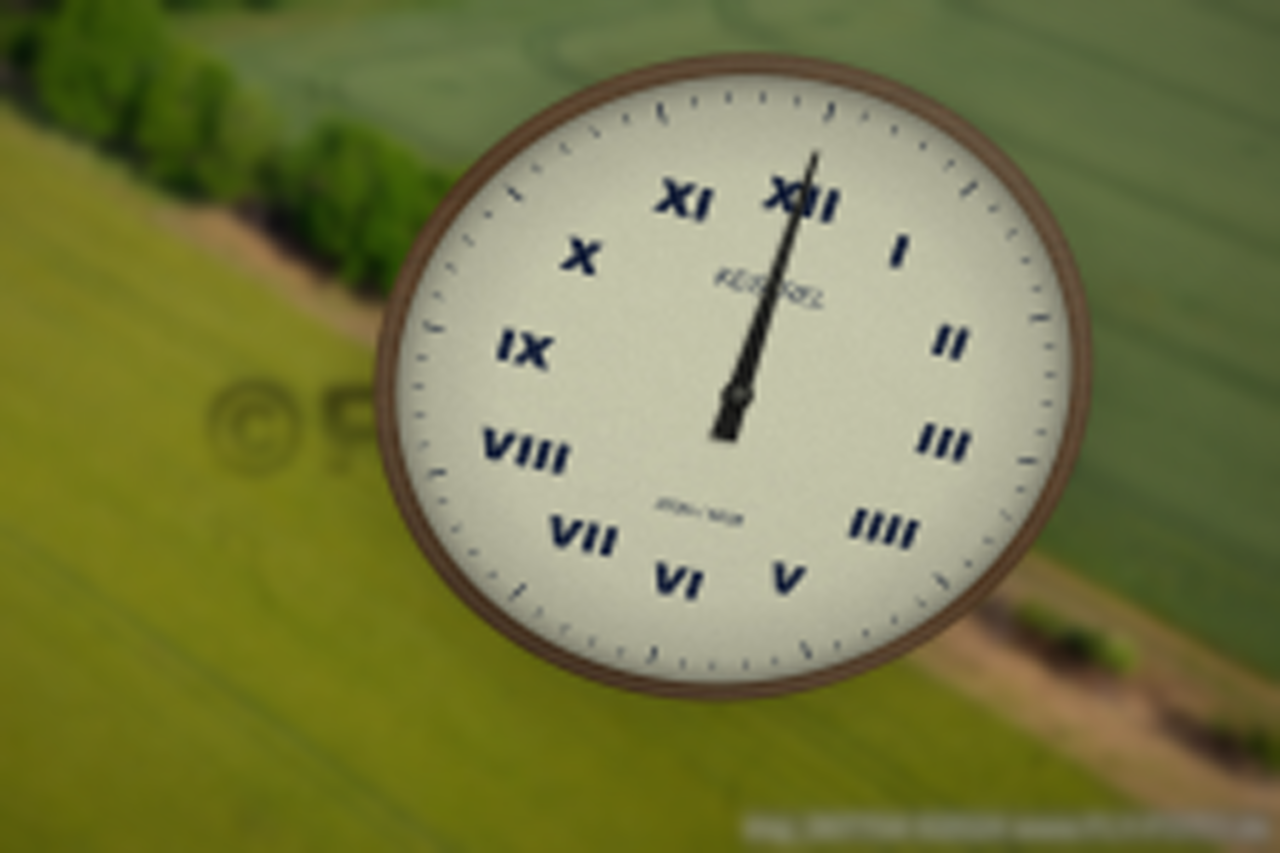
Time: **12:00**
